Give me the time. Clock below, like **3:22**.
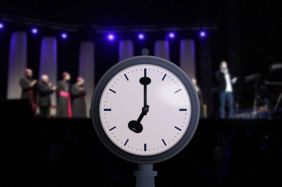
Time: **7:00**
